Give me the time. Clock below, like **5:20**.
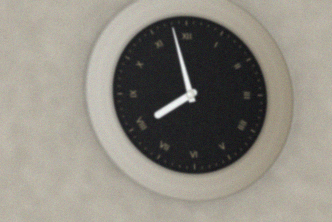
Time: **7:58**
